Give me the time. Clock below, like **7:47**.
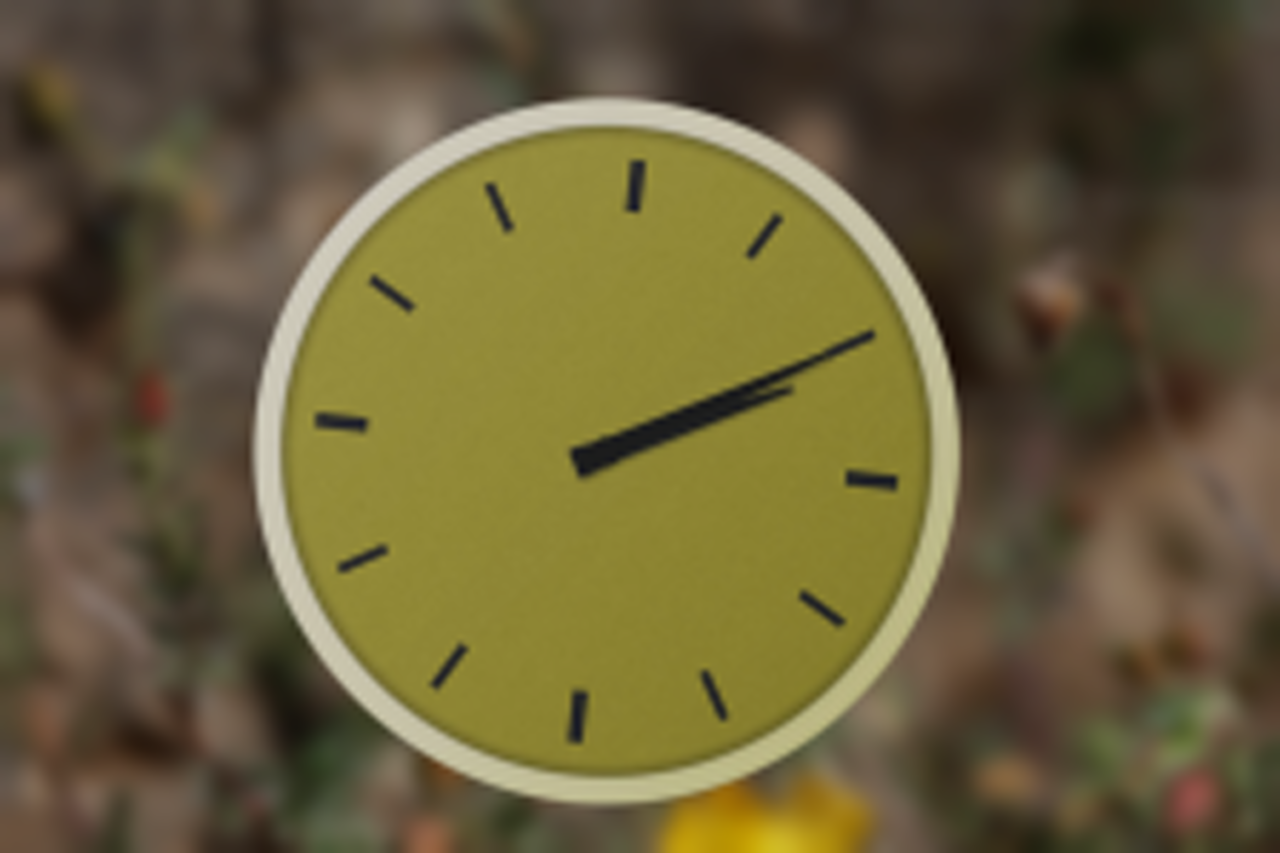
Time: **2:10**
